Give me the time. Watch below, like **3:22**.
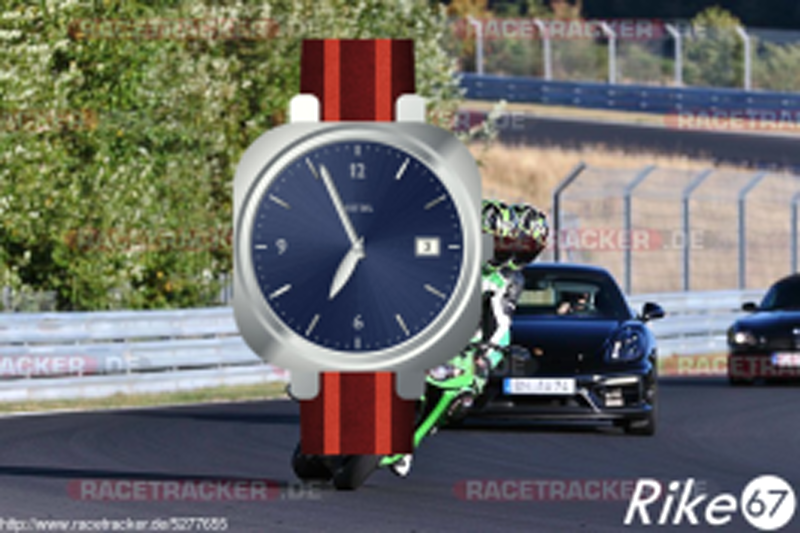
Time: **6:56**
